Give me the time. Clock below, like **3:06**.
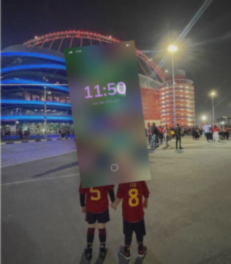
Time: **11:50**
